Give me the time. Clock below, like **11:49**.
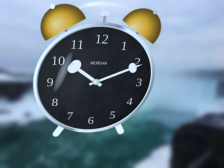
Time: **10:11**
